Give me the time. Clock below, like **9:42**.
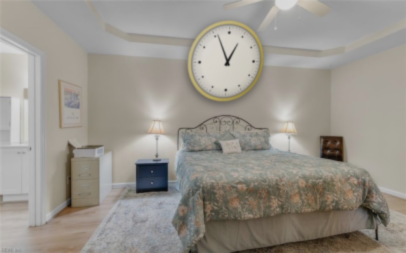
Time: **12:56**
